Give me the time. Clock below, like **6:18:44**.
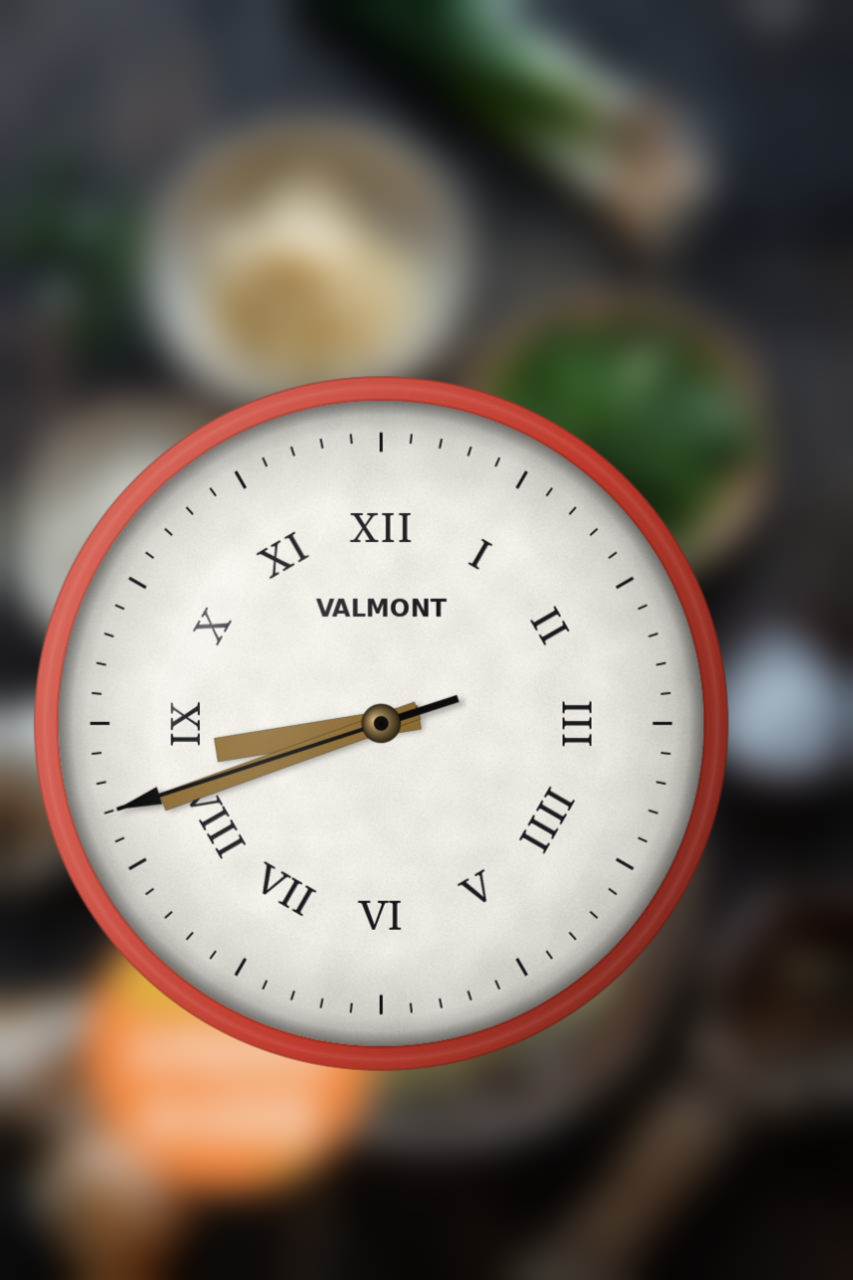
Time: **8:41:42**
